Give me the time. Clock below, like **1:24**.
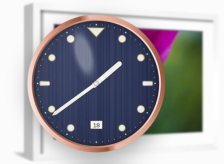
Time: **1:39**
